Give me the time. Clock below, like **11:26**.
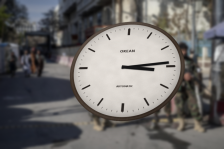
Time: **3:14**
